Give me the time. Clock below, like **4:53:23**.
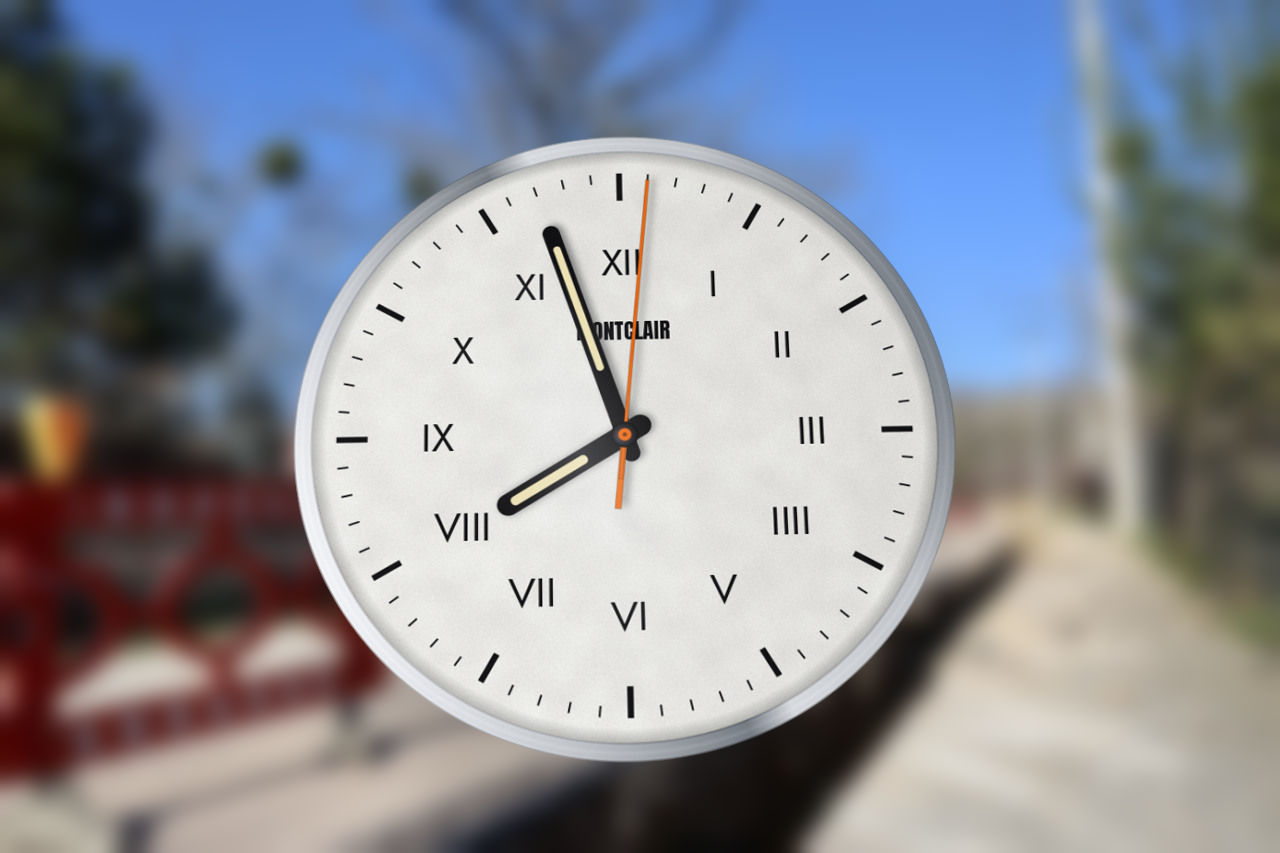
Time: **7:57:01**
